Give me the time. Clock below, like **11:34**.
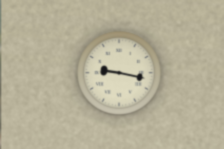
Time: **9:17**
